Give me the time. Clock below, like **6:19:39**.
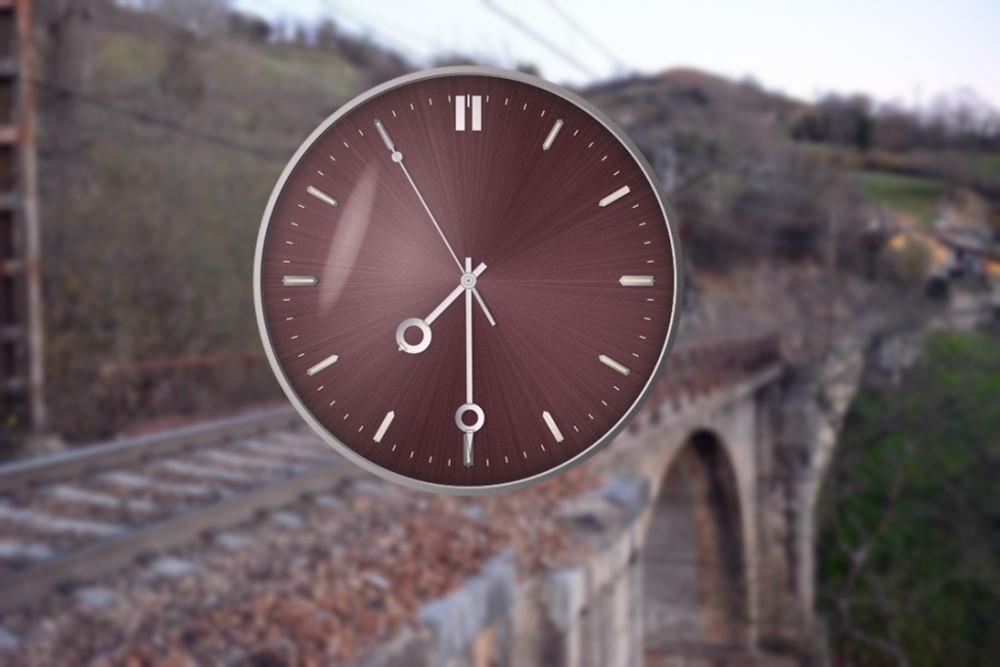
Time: **7:29:55**
